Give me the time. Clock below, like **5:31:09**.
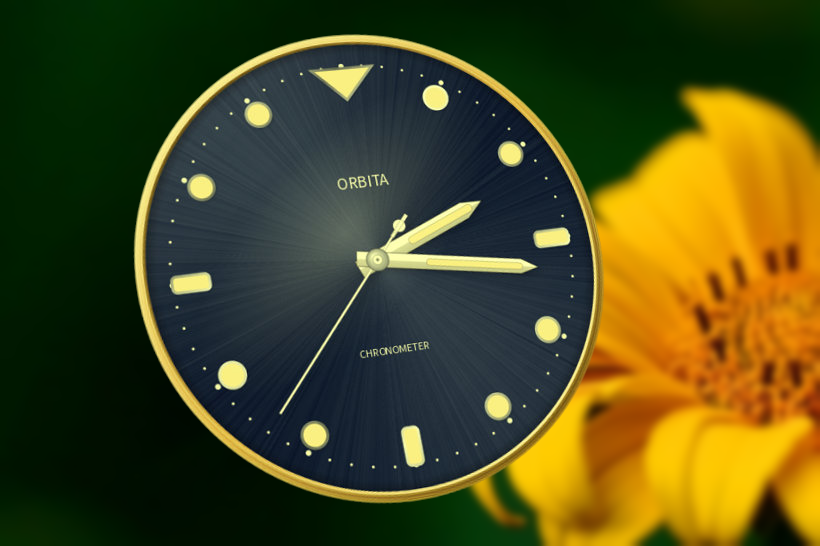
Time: **2:16:37**
